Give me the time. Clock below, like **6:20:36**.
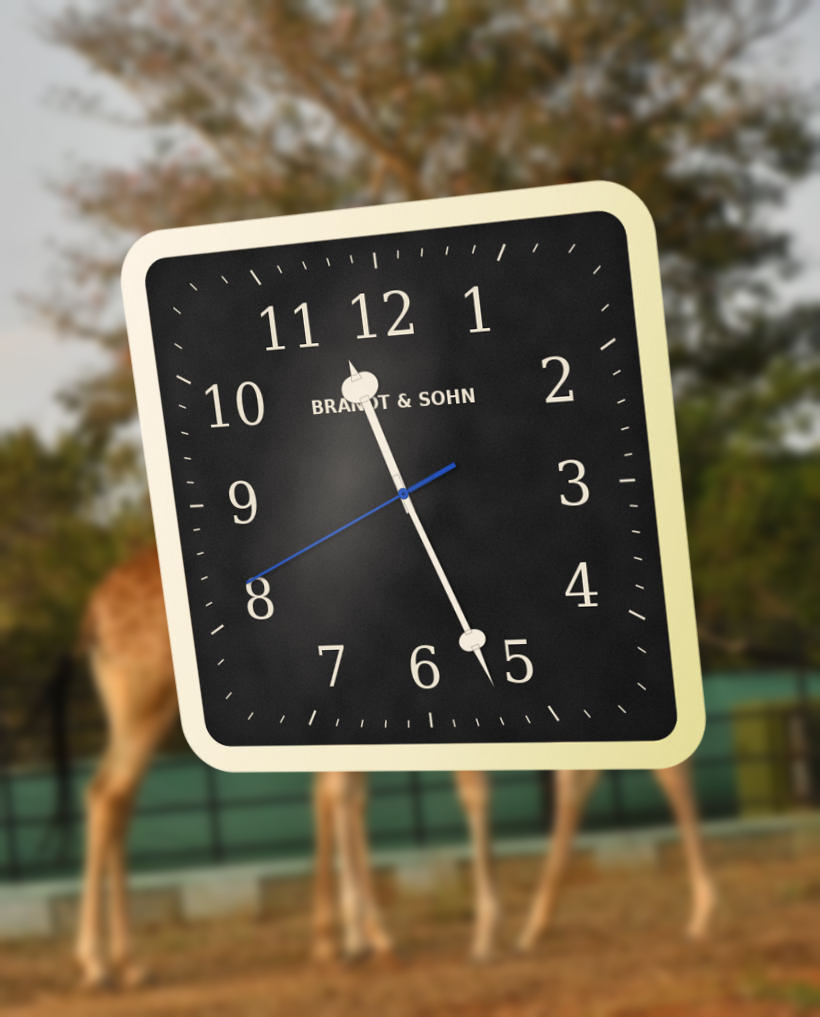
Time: **11:26:41**
